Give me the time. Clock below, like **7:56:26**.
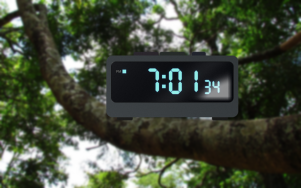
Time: **7:01:34**
